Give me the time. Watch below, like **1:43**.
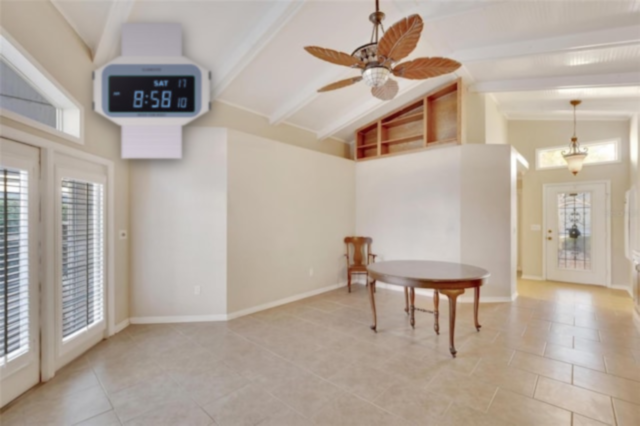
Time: **8:58**
